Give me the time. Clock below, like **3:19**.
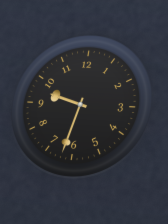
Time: **9:32**
